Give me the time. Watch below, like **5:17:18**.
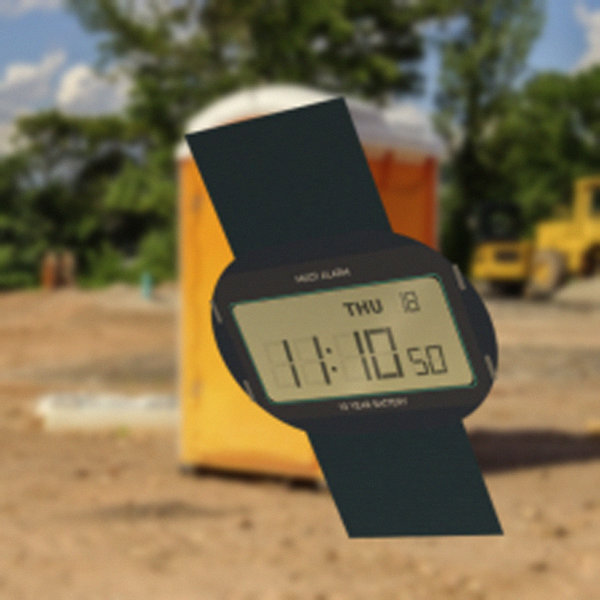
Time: **11:10:50**
